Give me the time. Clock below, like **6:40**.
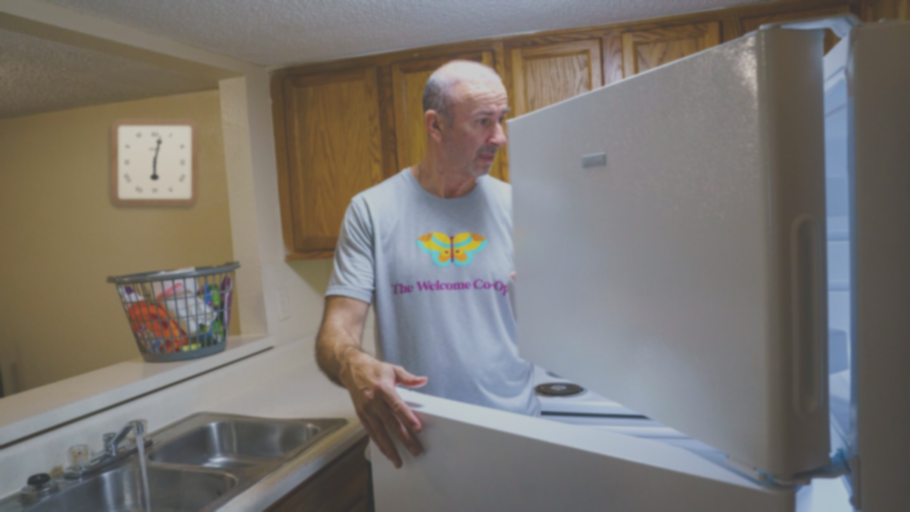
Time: **6:02**
